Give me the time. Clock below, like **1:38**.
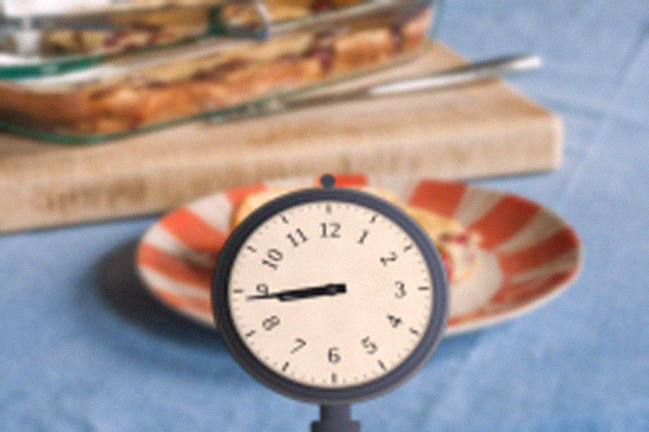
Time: **8:44**
